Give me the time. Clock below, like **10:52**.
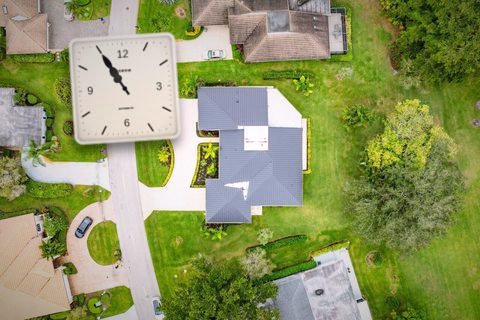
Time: **10:55**
